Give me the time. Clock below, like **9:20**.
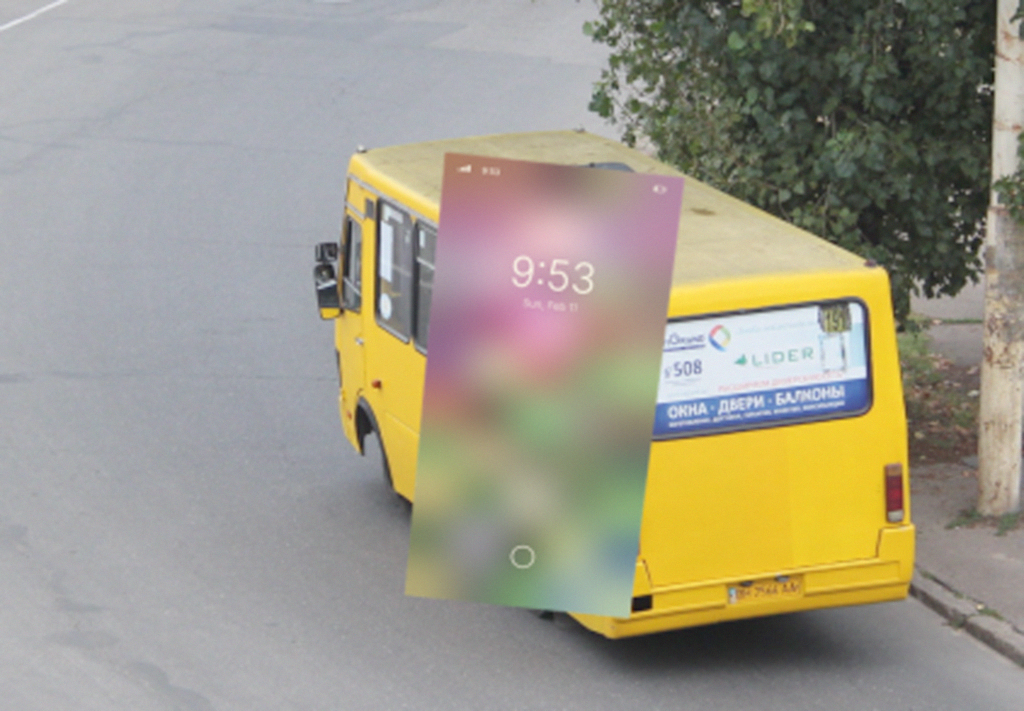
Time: **9:53**
